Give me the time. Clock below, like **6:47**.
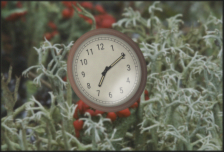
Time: **7:10**
